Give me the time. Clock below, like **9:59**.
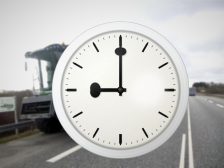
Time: **9:00**
